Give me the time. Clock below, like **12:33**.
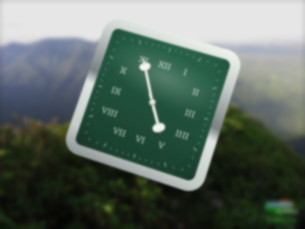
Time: **4:55**
